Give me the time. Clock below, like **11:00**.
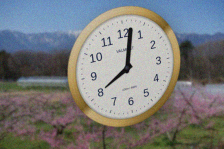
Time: **8:02**
